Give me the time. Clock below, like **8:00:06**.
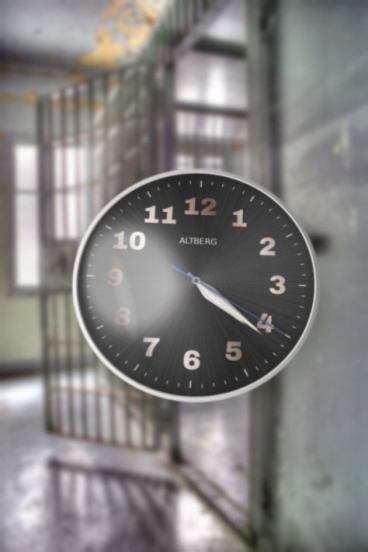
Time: **4:21:20**
